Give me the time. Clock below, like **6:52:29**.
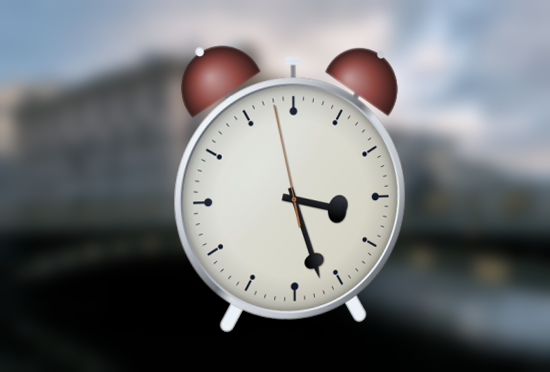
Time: **3:26:58**
